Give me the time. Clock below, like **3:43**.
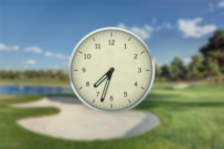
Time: **7:33**
